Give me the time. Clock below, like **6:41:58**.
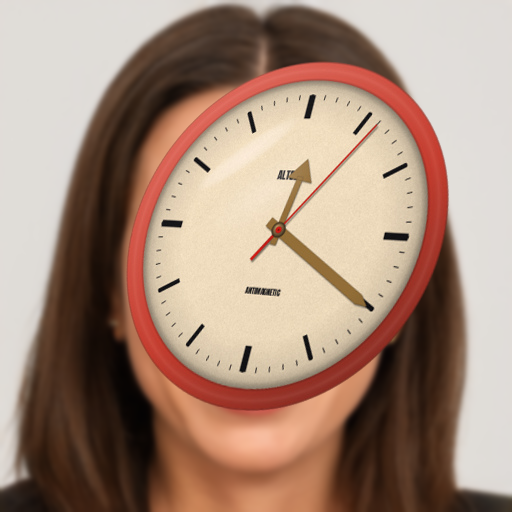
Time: **12:20:06**
